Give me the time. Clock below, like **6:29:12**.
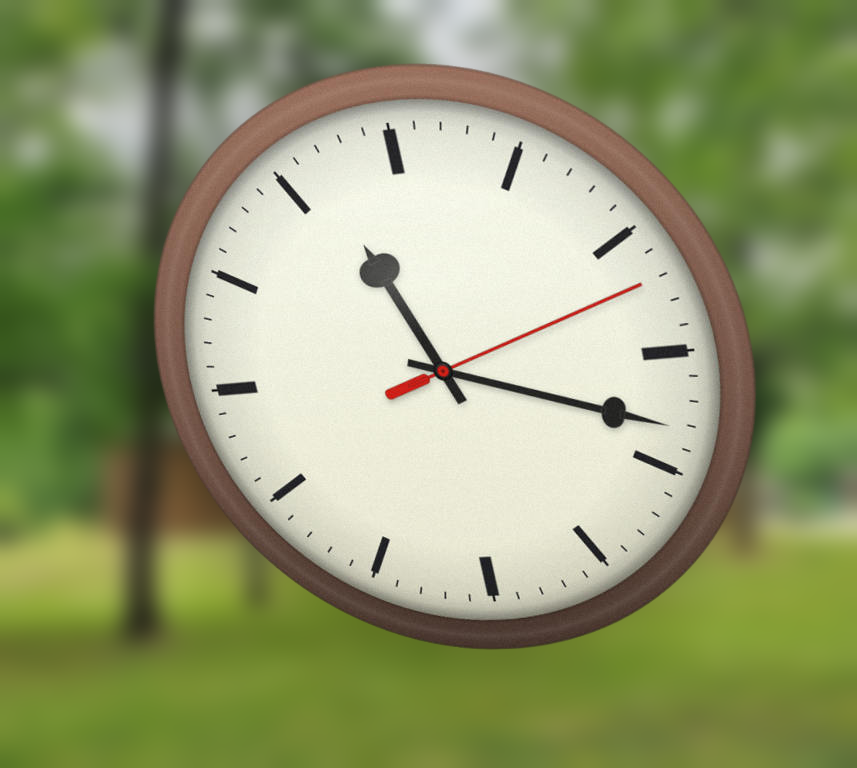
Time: **11:18:12**
